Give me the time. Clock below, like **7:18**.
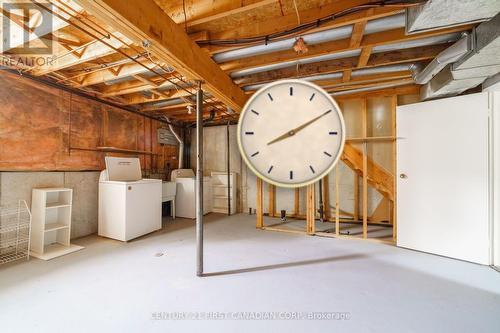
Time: **8:10**
